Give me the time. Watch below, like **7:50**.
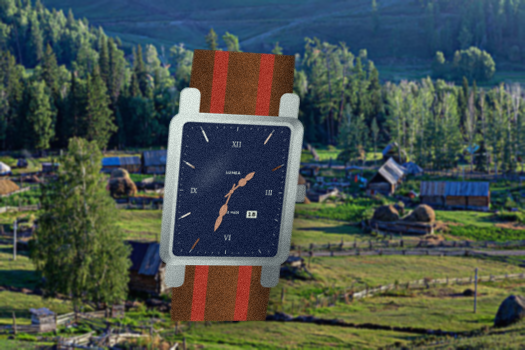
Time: **1:33**
